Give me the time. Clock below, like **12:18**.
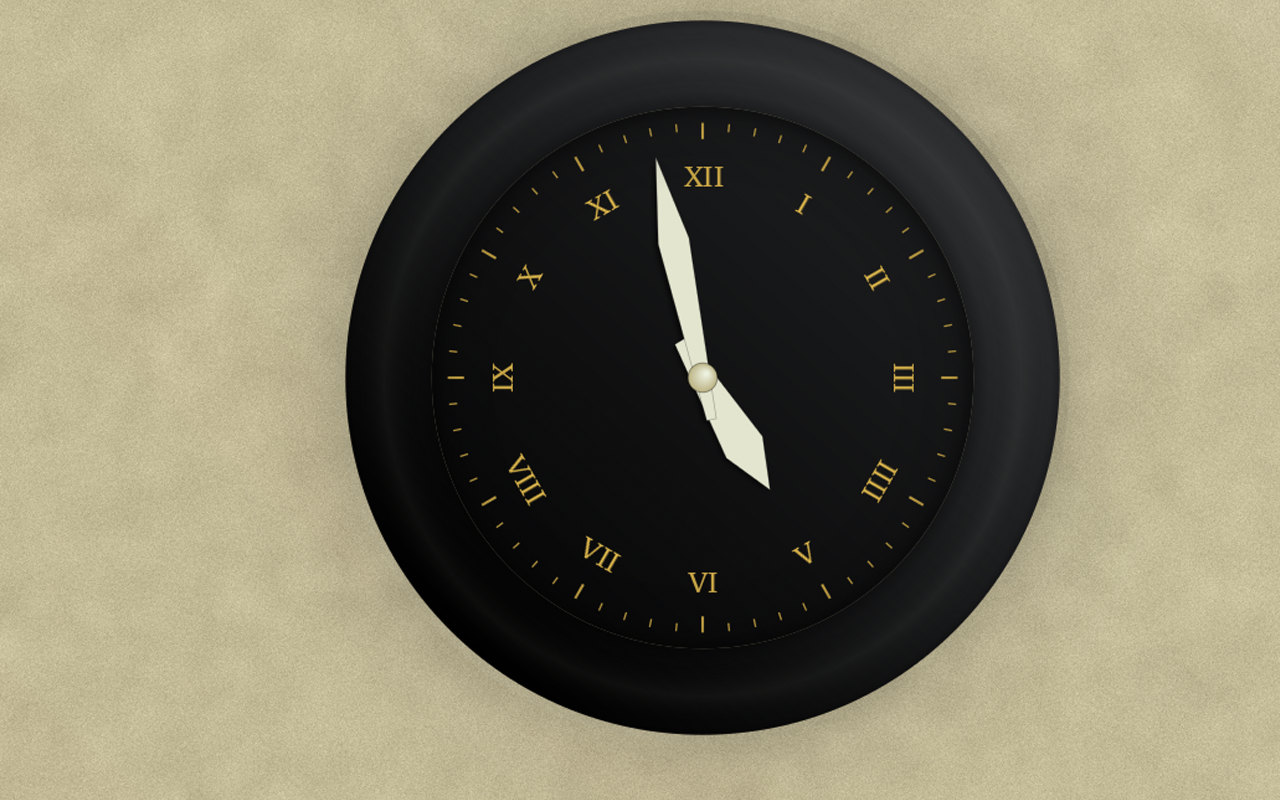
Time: **4:58**
